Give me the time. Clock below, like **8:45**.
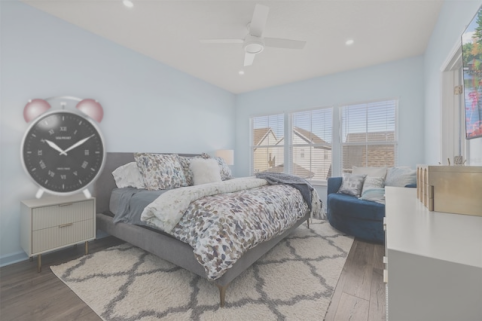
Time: **10:10**
